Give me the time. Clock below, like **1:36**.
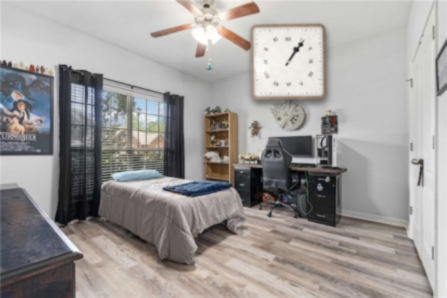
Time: **1:06**
